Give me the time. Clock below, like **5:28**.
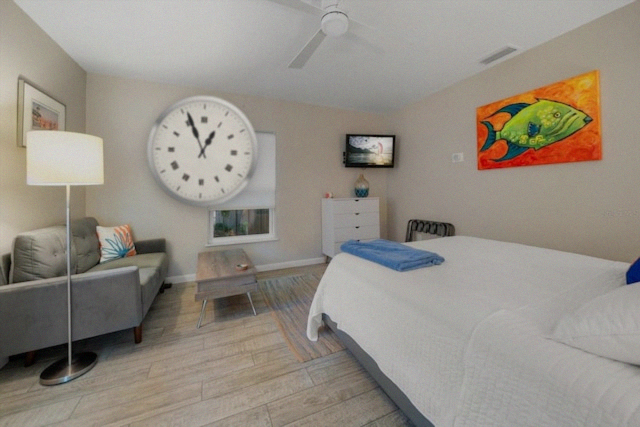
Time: **12:56**
